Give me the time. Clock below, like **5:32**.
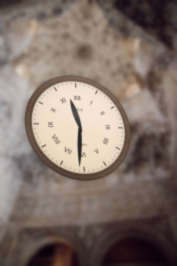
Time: **11:31**
